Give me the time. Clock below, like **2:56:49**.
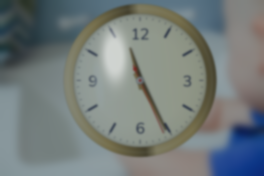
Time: **11:25:26**
